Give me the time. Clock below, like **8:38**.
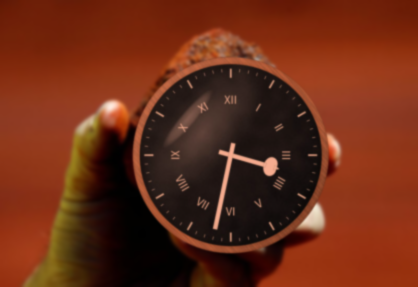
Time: **3:32**
